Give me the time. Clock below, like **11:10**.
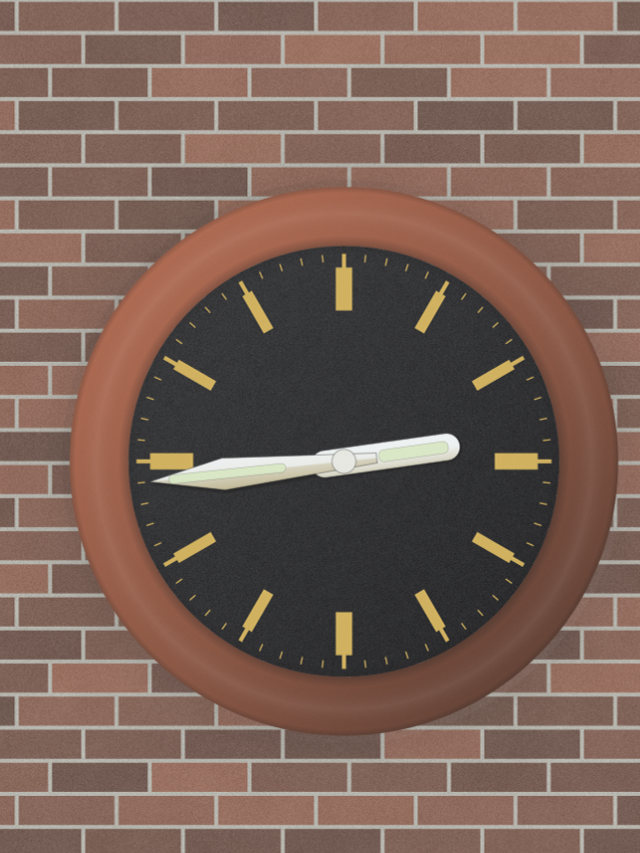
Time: **2:44**
